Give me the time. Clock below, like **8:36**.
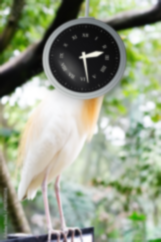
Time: **2:28**
